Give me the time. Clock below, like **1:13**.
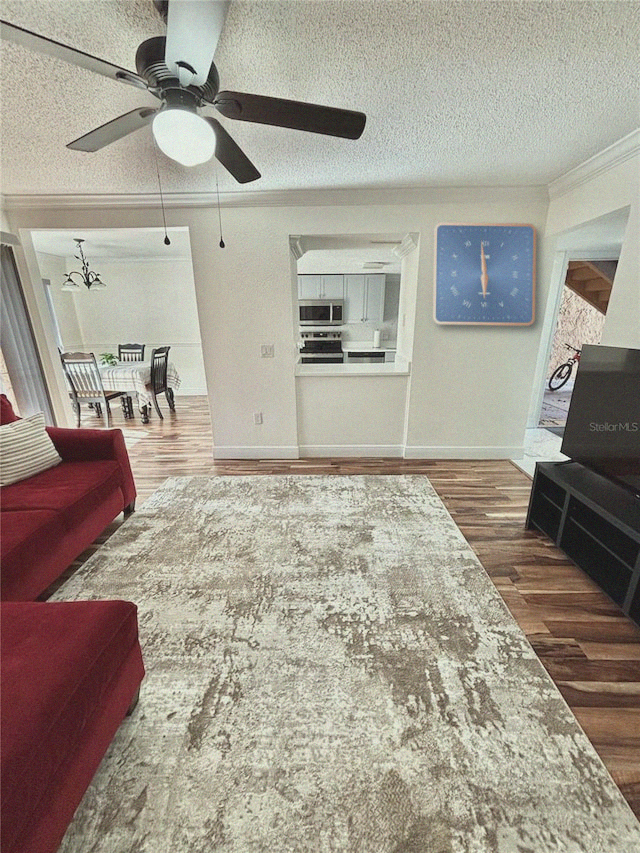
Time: **5:59**
